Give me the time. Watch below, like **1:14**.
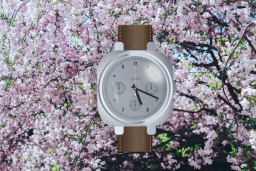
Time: **5:19**
